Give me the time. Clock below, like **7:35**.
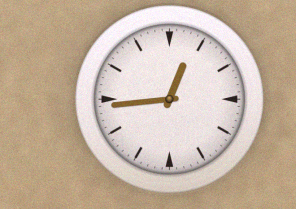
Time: **12:44**
